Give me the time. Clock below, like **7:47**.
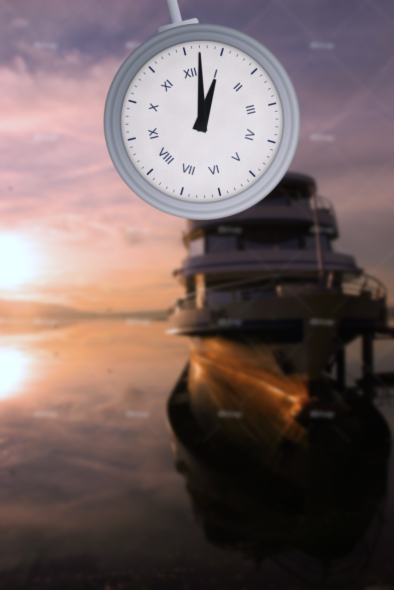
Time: **1:02**
